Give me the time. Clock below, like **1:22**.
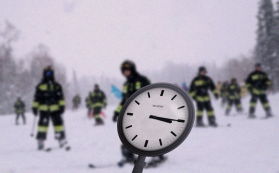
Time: **3:15**
